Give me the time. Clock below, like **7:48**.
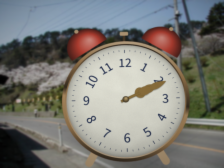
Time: **2:11**
